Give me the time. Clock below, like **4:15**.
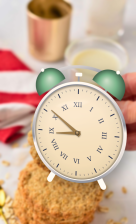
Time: **8:51**
